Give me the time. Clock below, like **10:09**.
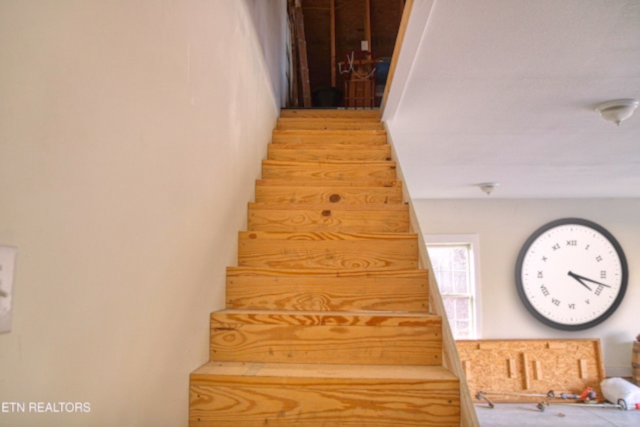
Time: **4:18**
